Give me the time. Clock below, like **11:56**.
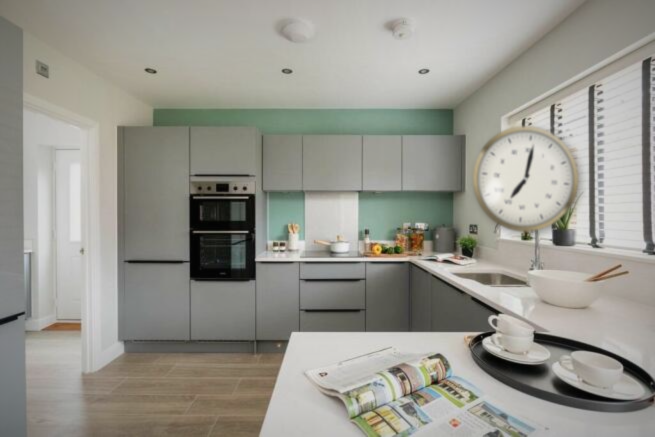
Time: **7:01**
